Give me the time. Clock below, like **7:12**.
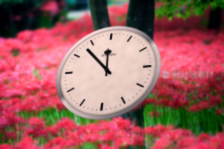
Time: **11:53**
